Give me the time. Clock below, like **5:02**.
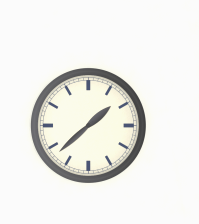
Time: **1:38**
